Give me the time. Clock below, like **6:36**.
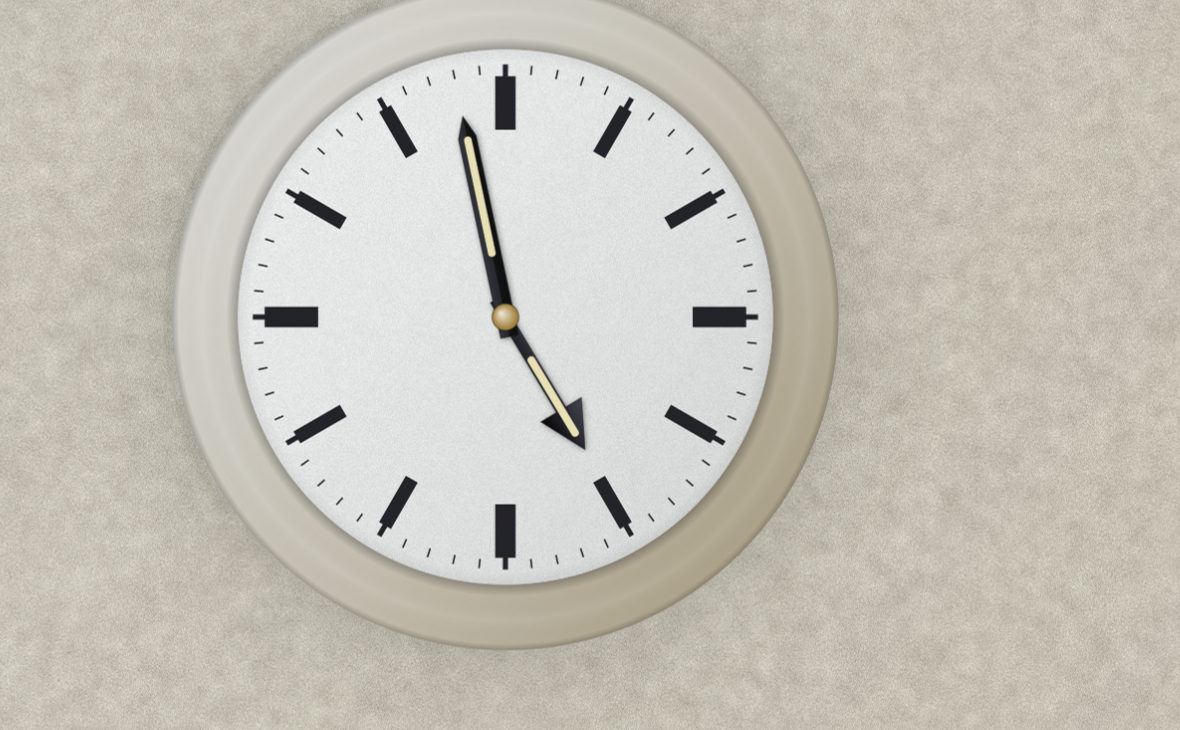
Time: **4:58**
